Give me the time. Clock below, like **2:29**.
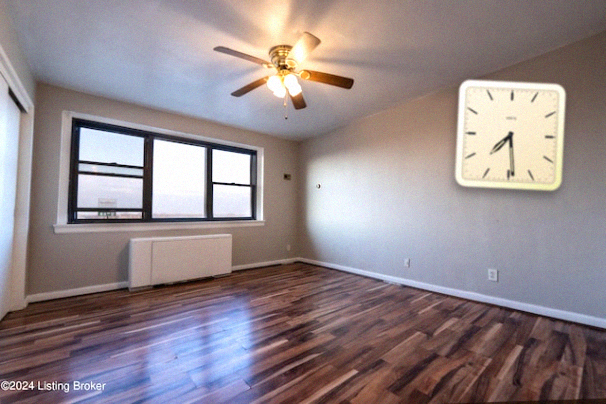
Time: **7:29**
